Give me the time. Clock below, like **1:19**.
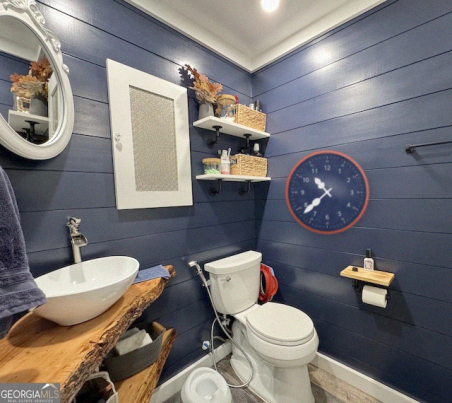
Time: **10:38**
